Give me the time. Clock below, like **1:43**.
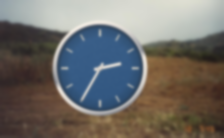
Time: **2:35**
